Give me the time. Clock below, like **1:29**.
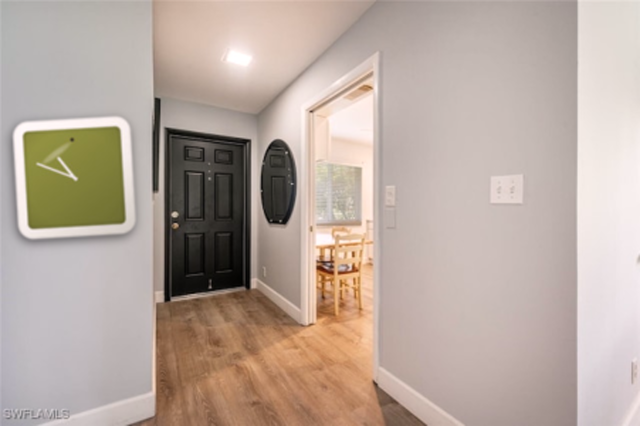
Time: **10:49**
